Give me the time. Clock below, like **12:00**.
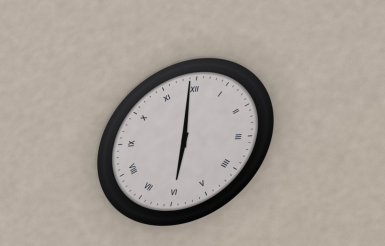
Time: **5:59**
